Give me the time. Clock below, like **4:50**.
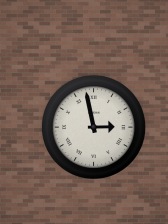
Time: **2:58**
